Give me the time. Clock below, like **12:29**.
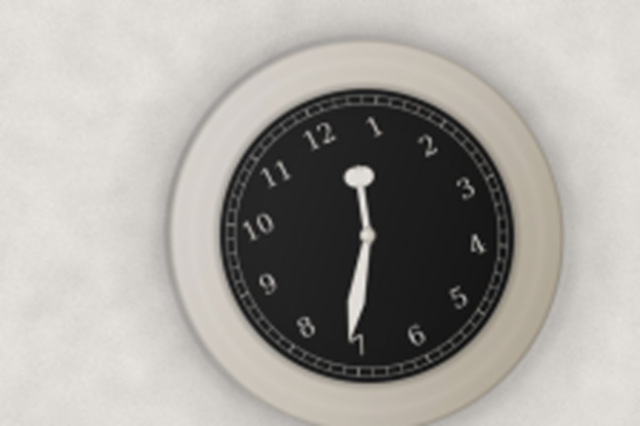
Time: **12:36**
